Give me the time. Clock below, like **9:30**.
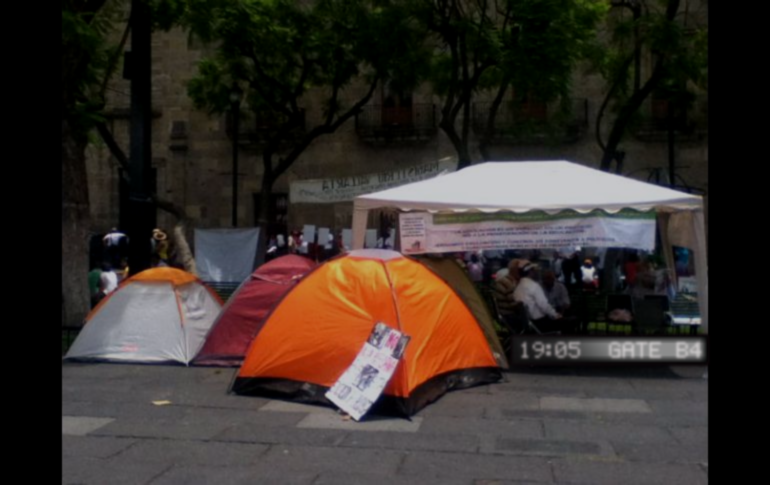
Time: **19:05**
